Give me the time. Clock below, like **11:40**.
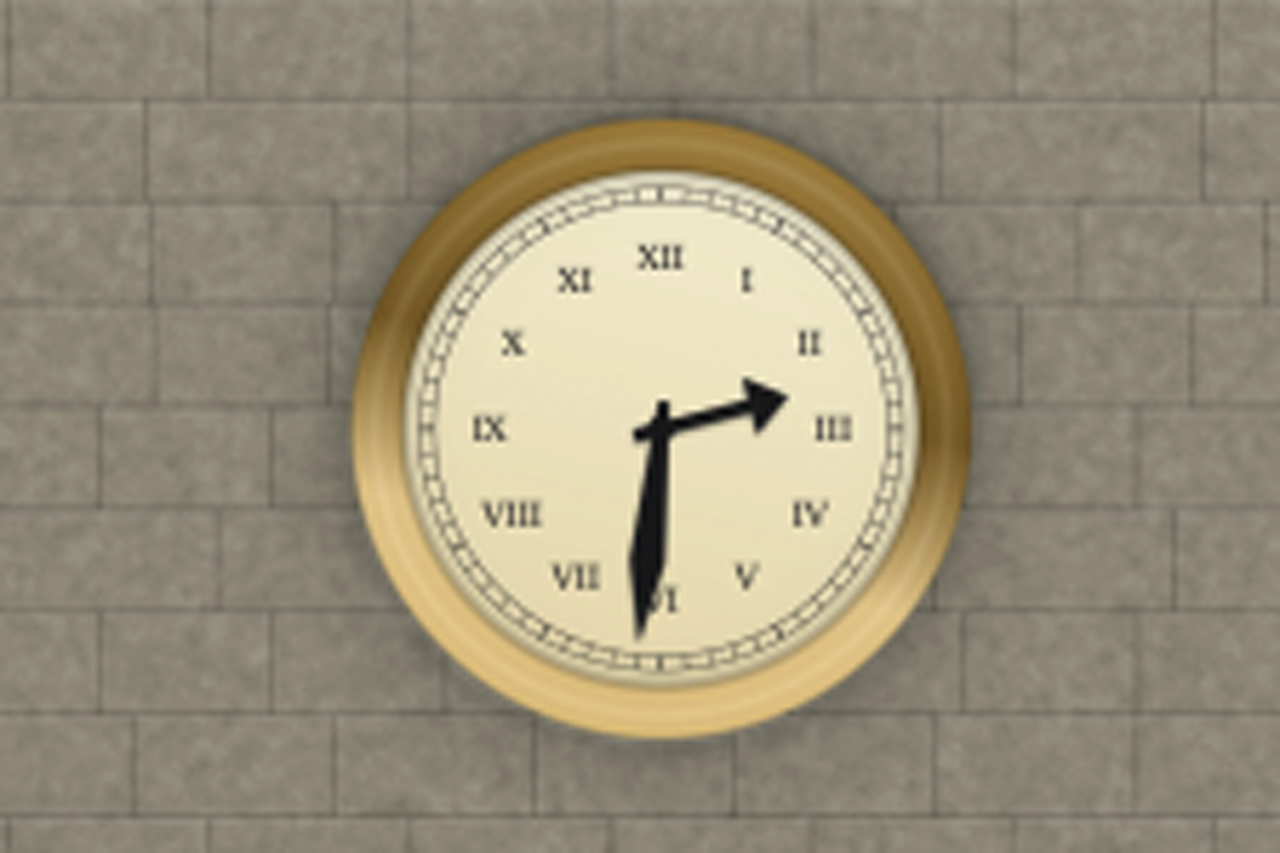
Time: **2:31**
